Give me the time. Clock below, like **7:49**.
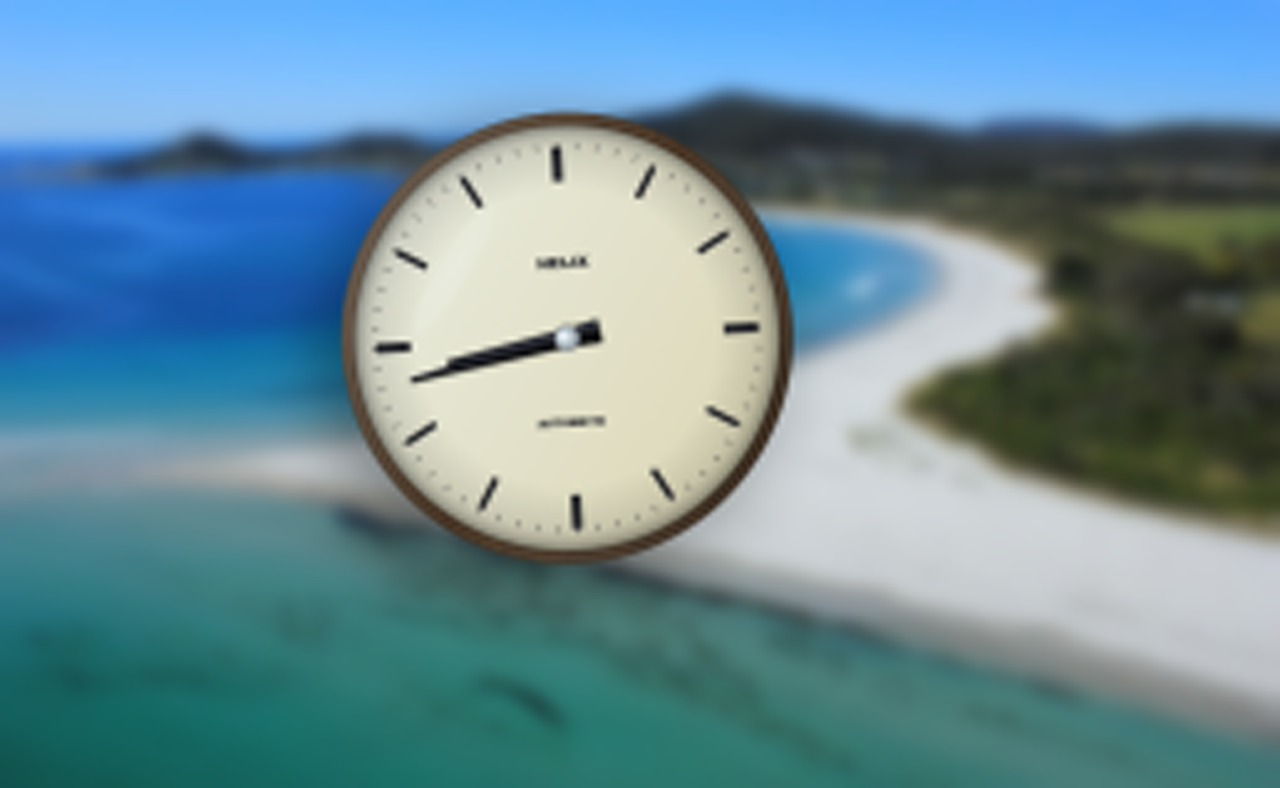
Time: **8:43**
